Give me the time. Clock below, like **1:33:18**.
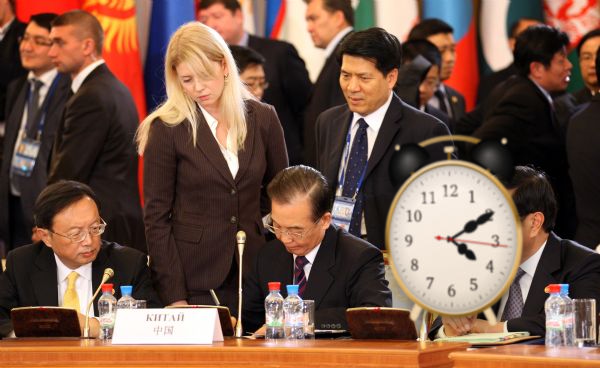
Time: **4:10:16**
